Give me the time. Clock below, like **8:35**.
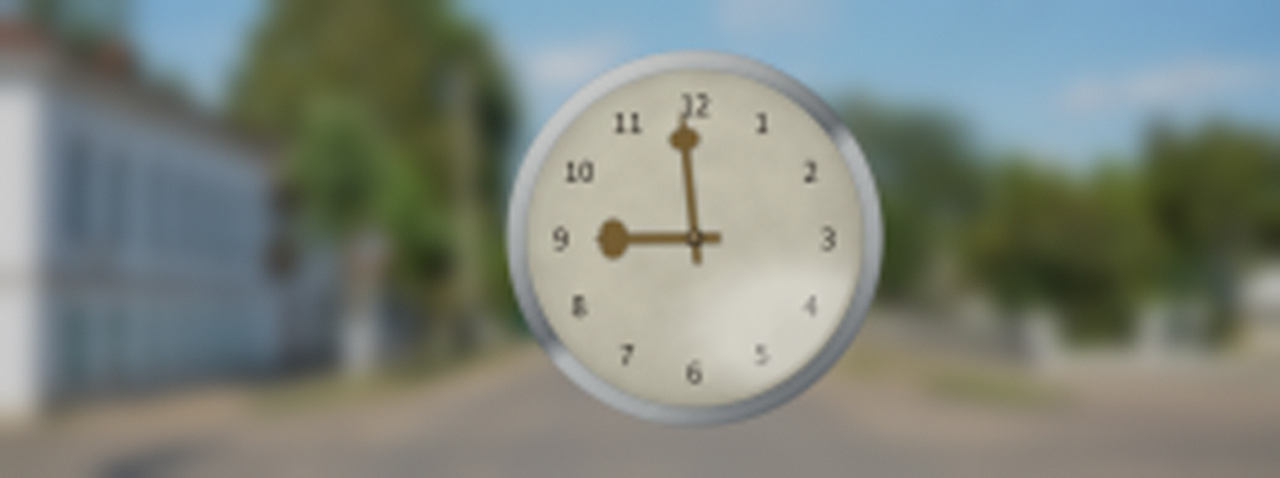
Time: **8:59**
